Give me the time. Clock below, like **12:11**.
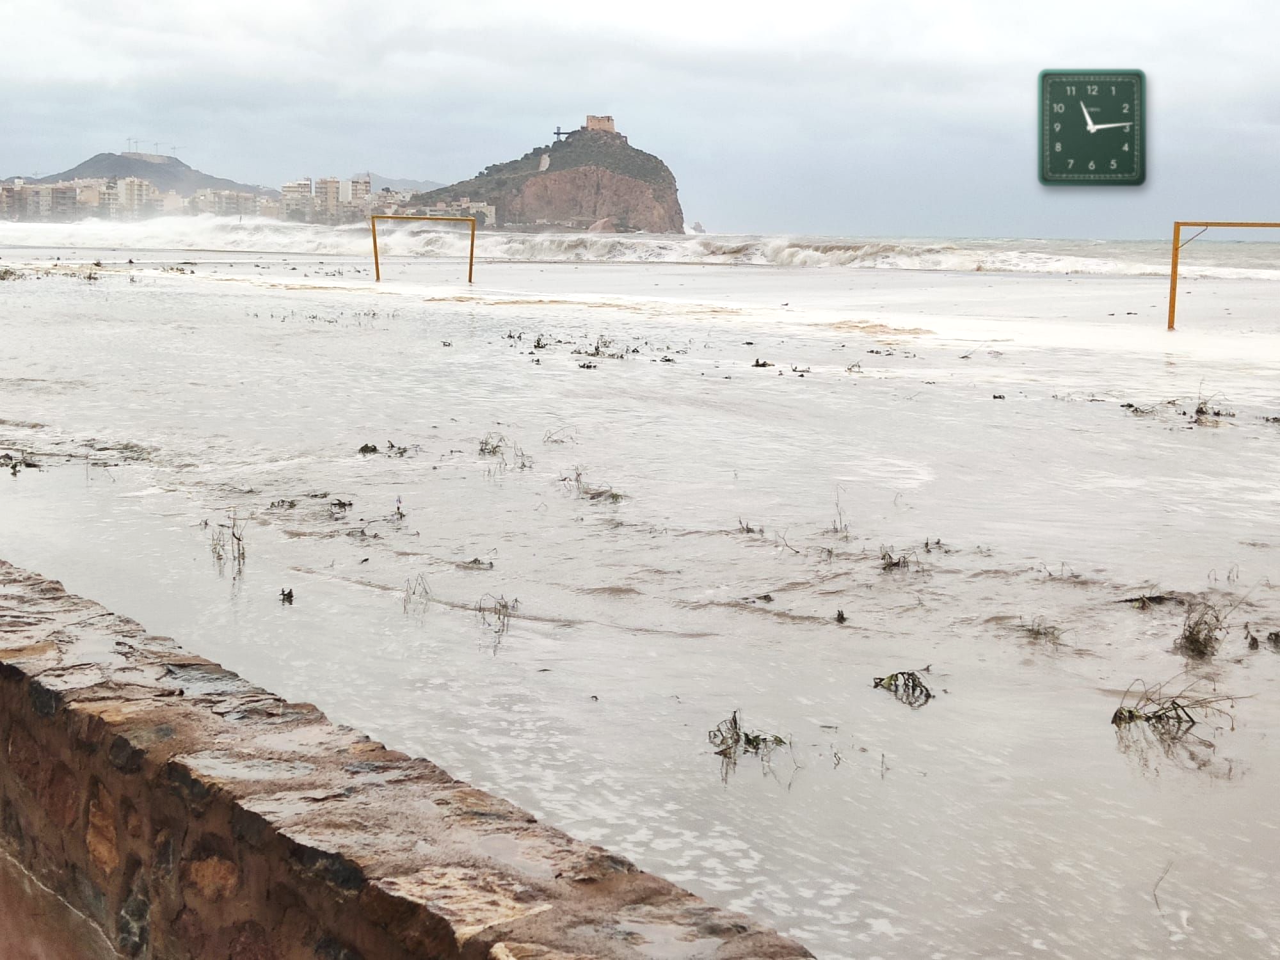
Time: **11:14**
